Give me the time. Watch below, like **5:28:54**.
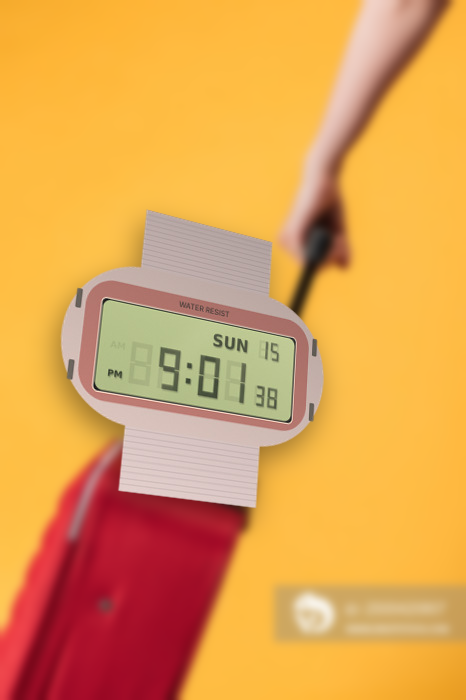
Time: **9:01:38**
